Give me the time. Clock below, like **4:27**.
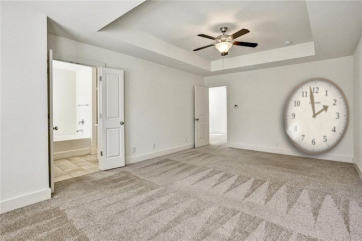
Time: **1:58**
